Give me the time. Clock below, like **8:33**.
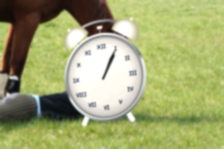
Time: **1:05**
